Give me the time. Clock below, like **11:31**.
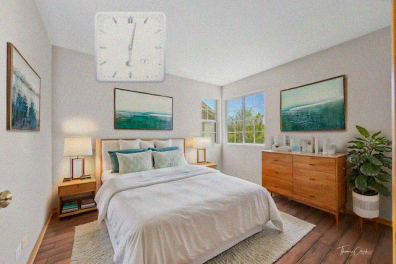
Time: **6:02**
